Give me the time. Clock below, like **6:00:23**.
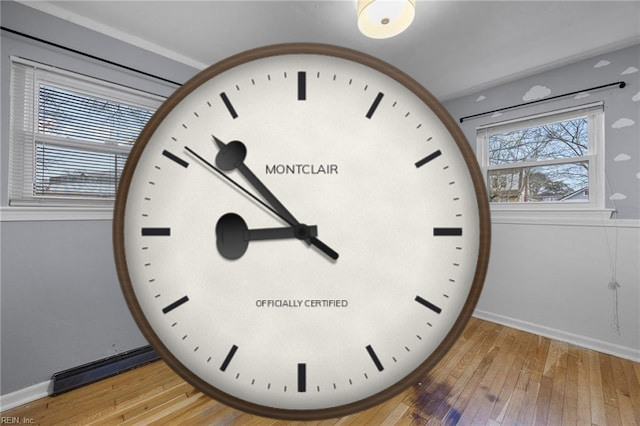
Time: **8:52:51**
